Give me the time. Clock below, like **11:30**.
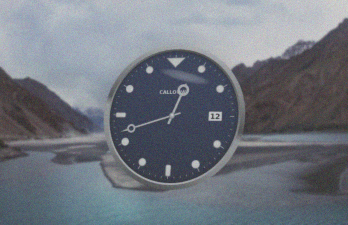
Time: **12:42**
